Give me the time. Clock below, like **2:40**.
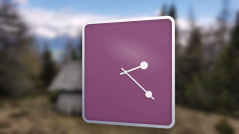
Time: **2:22**
